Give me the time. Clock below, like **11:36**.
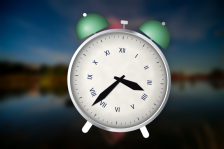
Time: **3:37**
